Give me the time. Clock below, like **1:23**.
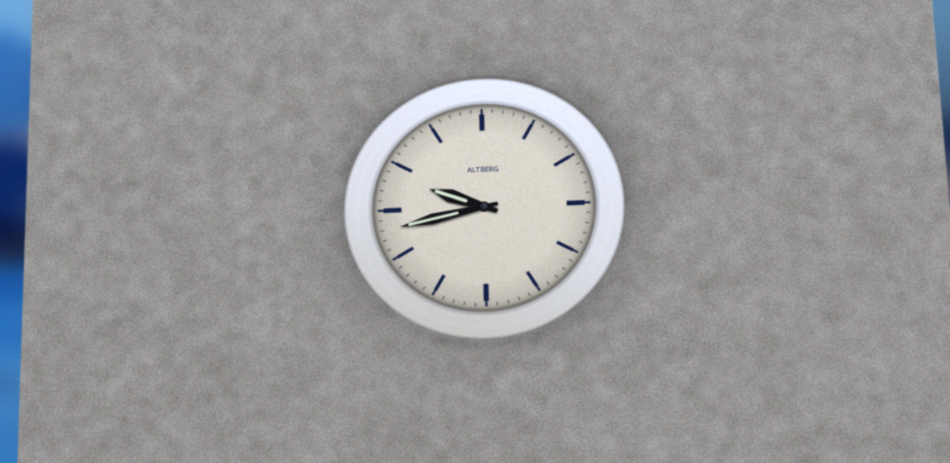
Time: **9:43**
